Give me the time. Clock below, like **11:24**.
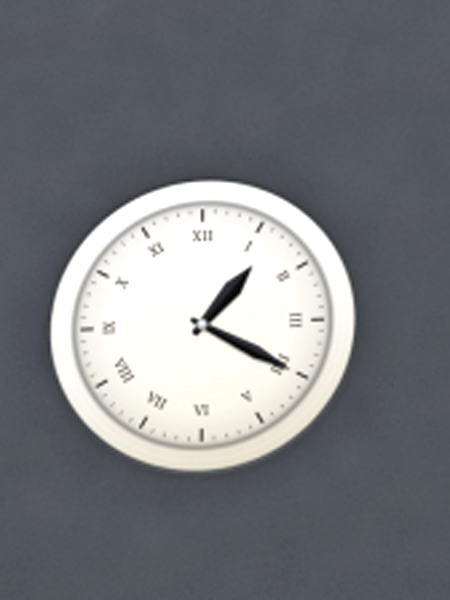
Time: **1:20**
